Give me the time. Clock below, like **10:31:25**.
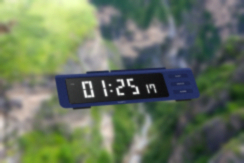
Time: **1:25:17**
